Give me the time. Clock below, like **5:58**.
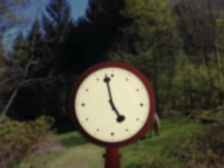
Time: **4:58**
